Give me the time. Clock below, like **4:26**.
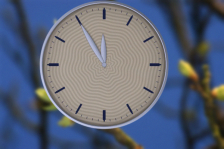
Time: **11:55**
